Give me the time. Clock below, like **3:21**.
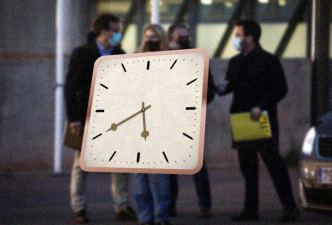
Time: **5:40**
